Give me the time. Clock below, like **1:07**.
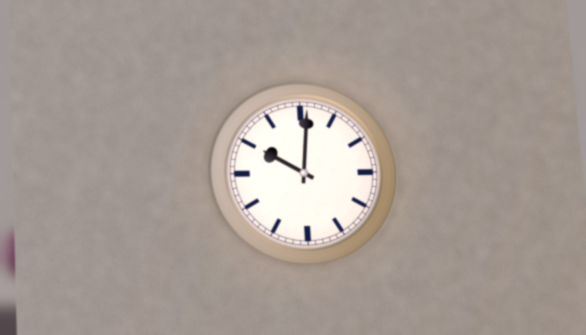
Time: **10:01**
